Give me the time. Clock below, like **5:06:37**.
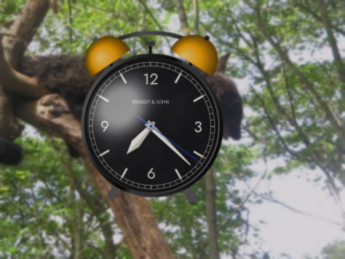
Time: **7:22:21**
